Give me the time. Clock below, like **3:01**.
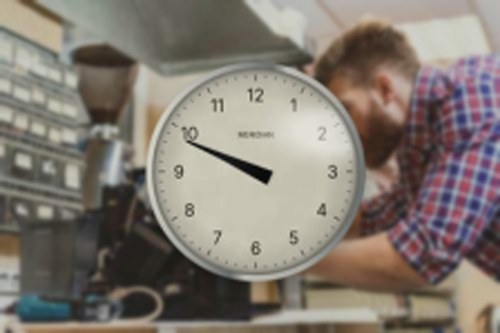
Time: **9:49**
